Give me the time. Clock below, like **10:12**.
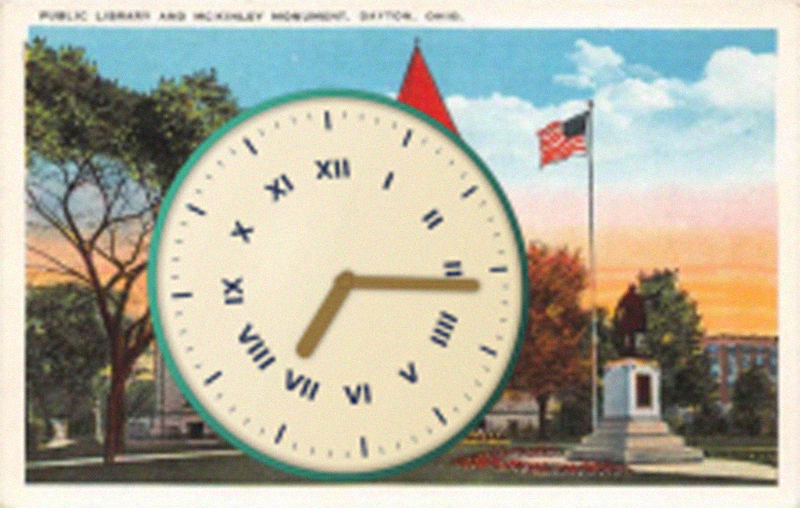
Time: **7:16**
